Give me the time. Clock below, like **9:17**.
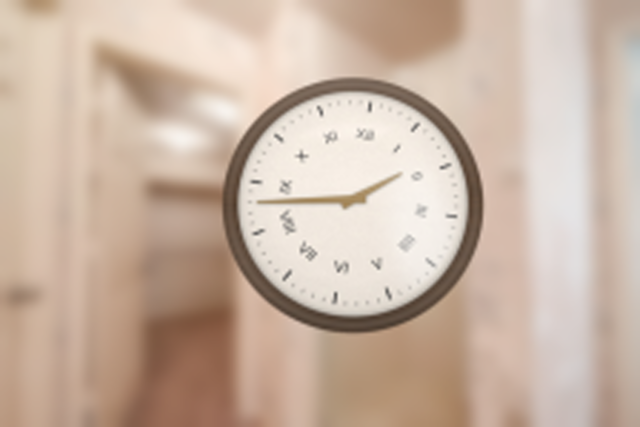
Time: **1:43**
